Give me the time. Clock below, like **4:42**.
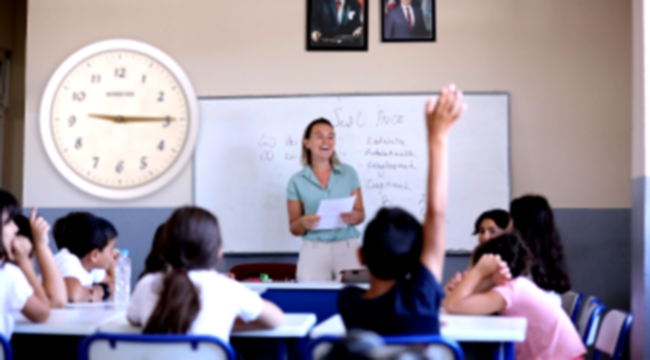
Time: **9:15**
